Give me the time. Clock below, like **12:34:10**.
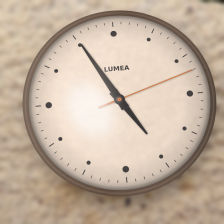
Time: **4:55:12**
